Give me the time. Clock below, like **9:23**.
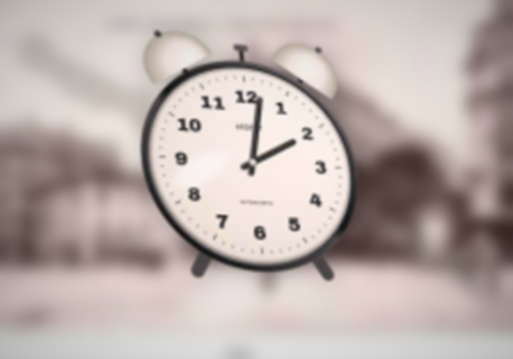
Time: **2:02**
